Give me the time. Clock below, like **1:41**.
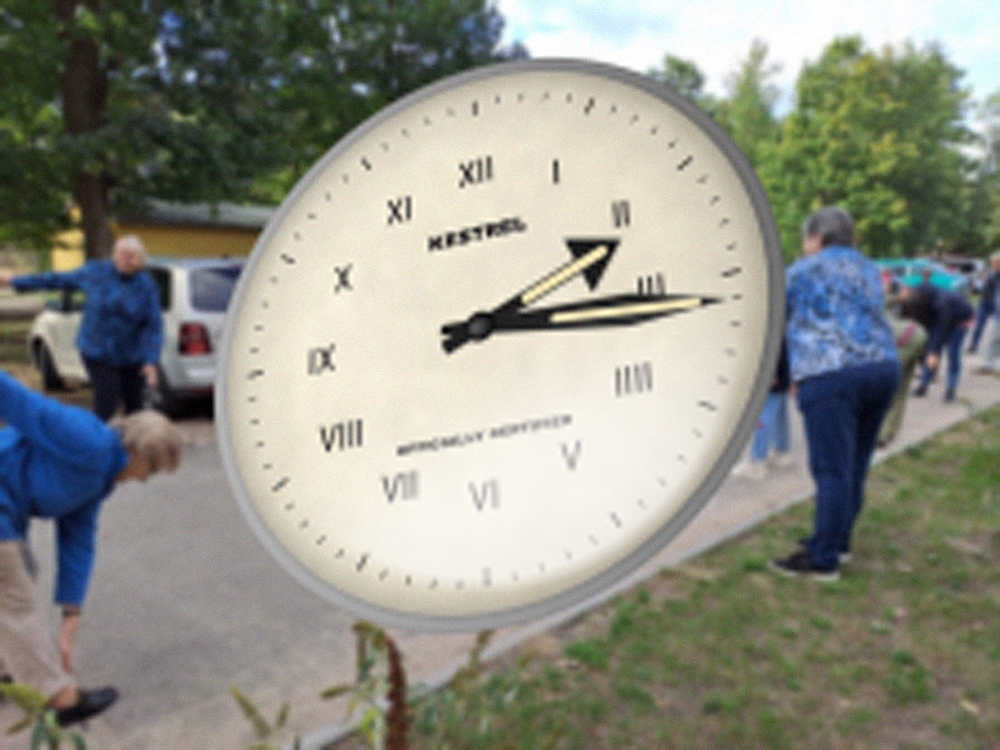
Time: **2:16**
